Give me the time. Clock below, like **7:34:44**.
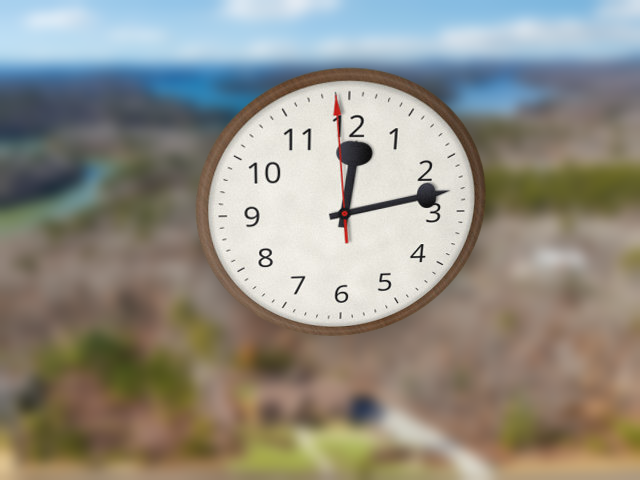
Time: **12:12:59**
